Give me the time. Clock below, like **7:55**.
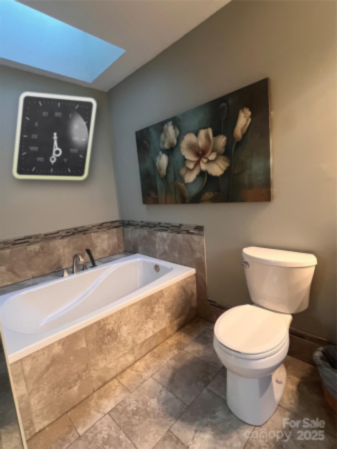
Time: **5:30**
